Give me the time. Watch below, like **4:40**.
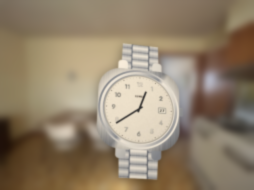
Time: **12:39**
